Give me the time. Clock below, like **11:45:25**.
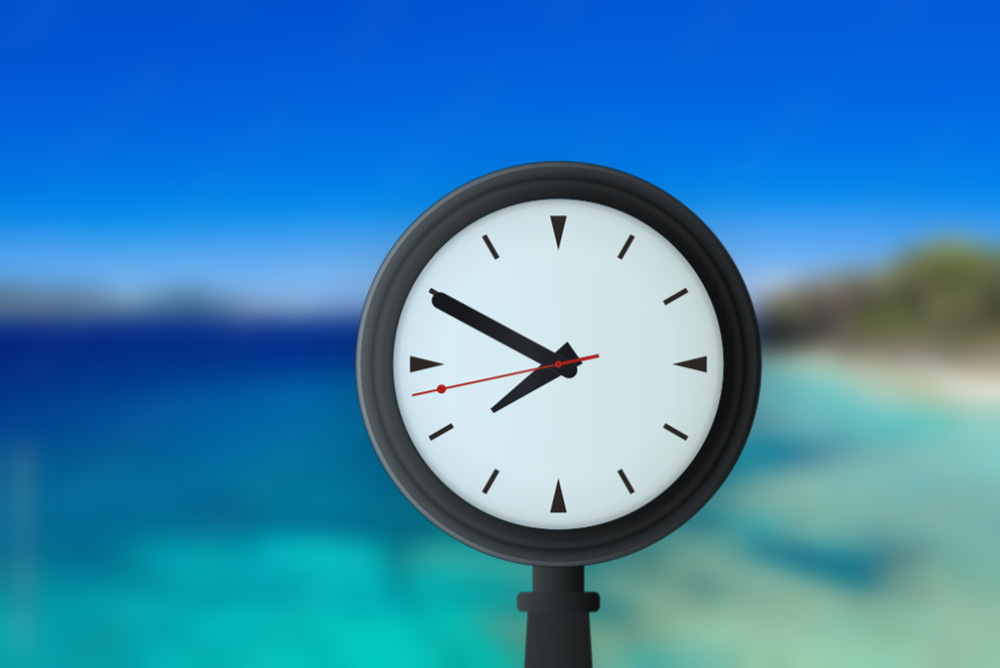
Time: **7:49:43**
